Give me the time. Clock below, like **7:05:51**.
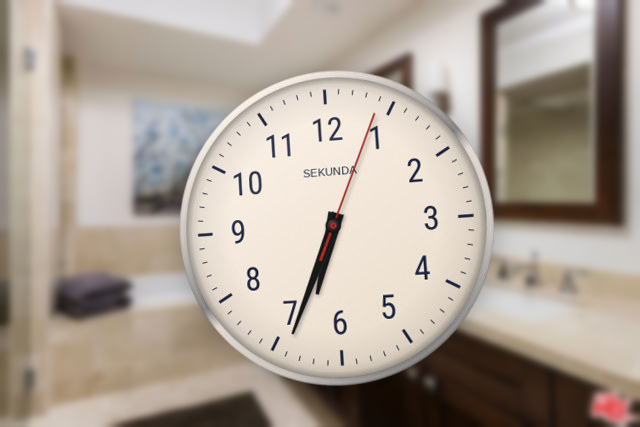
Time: **6:34:04**
